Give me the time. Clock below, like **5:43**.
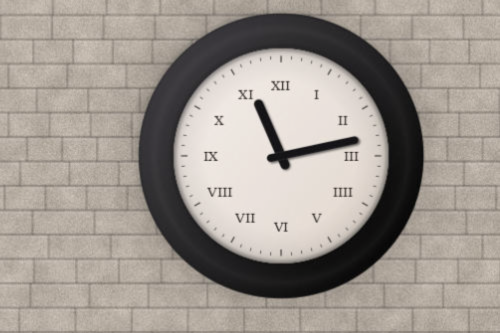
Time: **11:13**
